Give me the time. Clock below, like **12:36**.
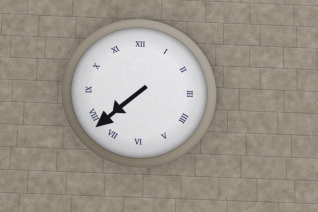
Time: **7:38**
